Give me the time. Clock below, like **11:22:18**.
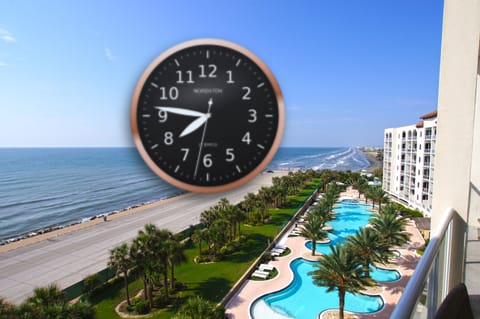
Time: **7:46:32**
